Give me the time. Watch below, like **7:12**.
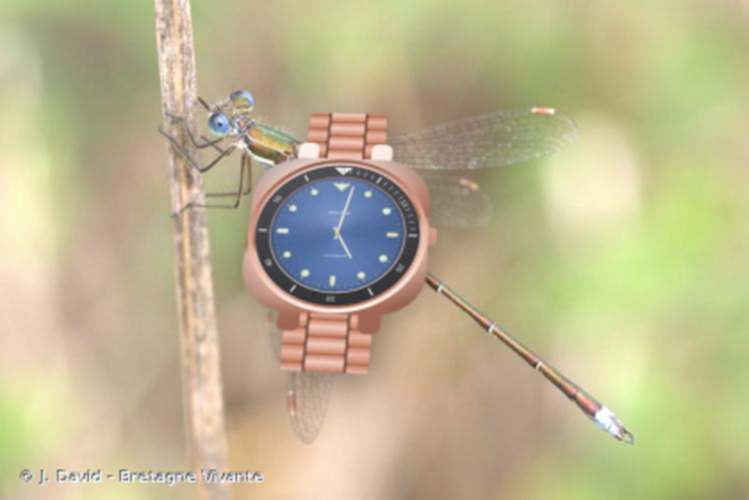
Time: **5:02**
